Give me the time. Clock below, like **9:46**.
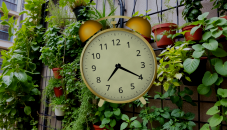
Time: **7:20**
